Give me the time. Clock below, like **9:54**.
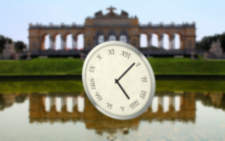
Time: **4:04**
